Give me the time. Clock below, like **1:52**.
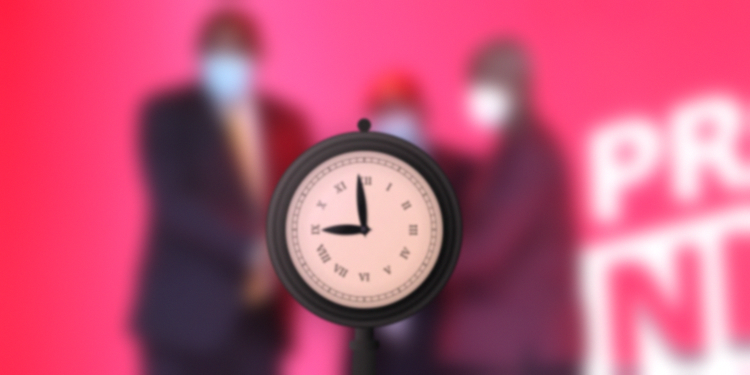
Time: **8:59**
